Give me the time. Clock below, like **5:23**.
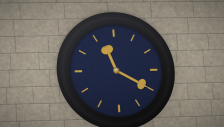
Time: **11:20**
